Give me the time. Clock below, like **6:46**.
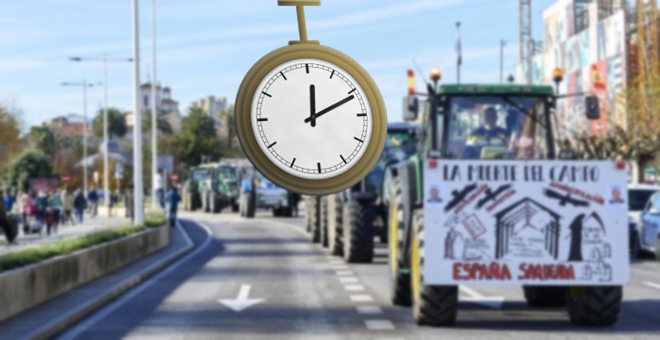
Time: **12:11**
